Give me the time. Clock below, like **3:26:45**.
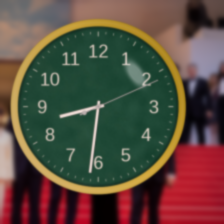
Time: **8:31:11**
